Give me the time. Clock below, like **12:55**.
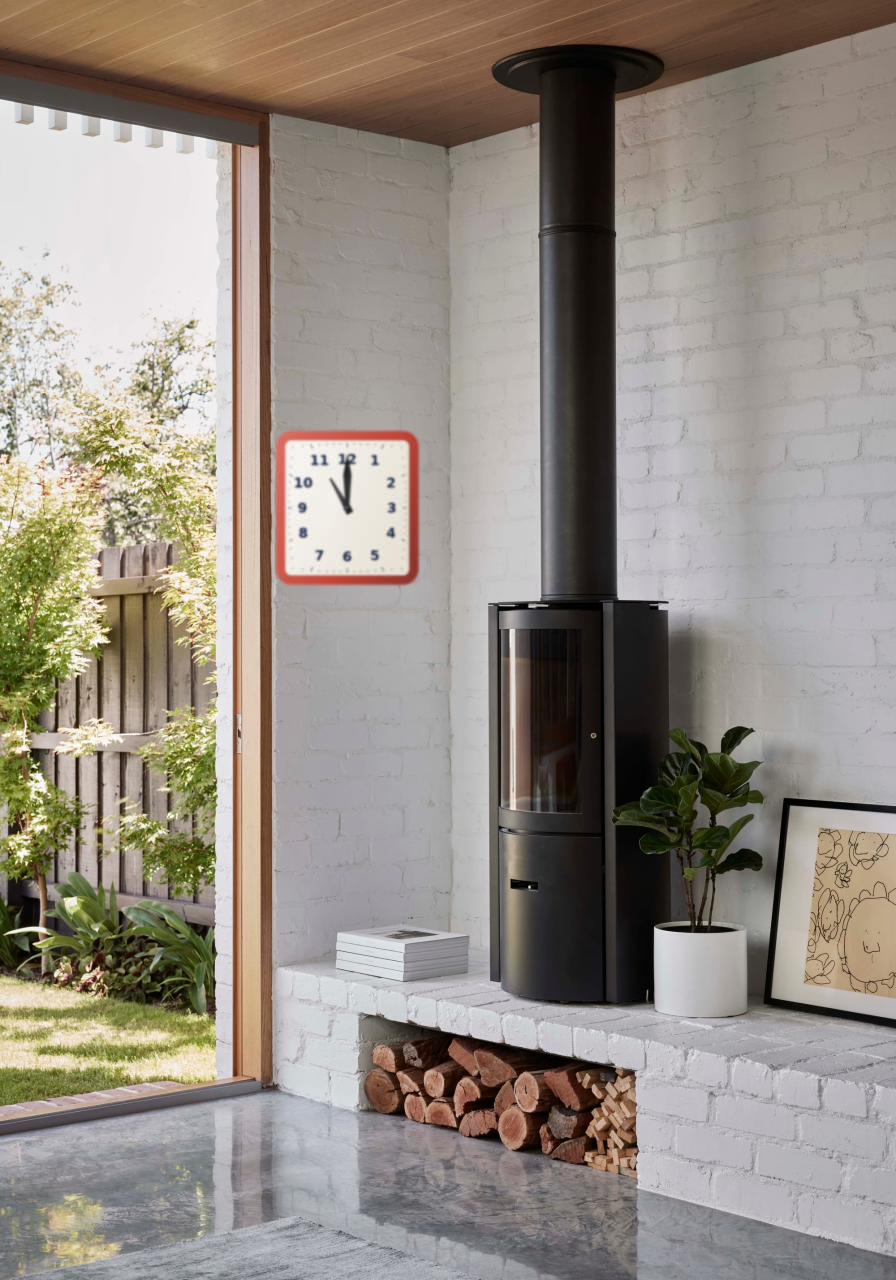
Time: **11:00**
